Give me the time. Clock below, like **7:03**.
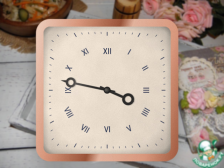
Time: **3:47**
